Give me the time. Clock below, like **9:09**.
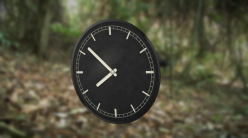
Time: **7:52**
